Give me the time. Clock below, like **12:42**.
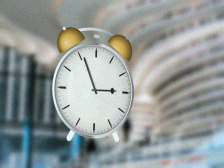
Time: **2:56**
